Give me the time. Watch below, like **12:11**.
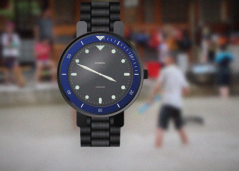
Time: **3:49**
